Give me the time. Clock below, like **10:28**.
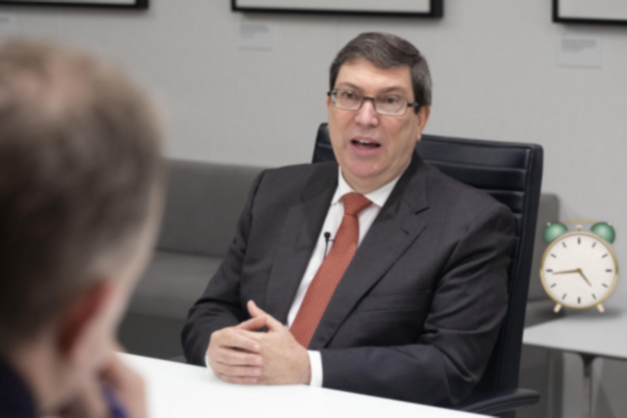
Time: **4:44**
